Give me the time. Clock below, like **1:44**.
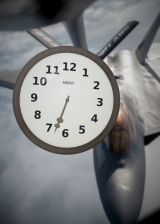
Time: **6:33**
